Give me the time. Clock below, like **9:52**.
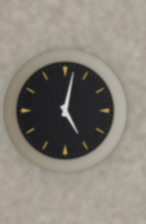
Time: **5:02**
